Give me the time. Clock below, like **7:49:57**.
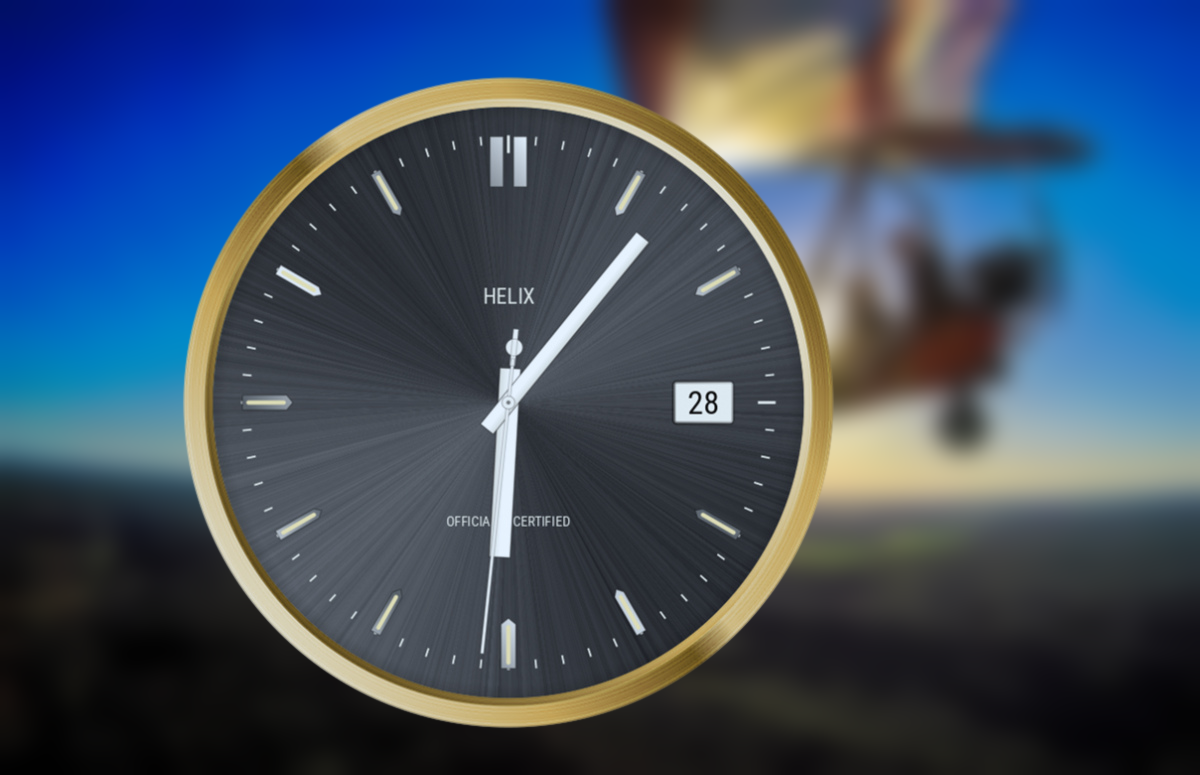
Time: **6:06:31**
